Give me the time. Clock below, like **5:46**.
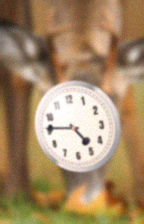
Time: **4:46**
